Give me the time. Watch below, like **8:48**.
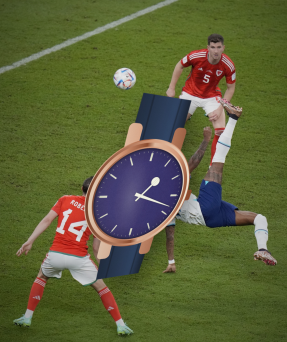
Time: **1:18**
